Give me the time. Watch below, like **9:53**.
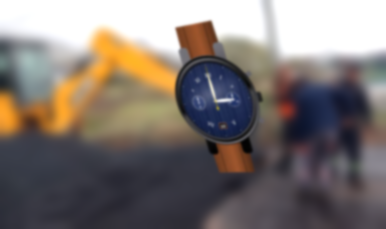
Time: **3:00**
